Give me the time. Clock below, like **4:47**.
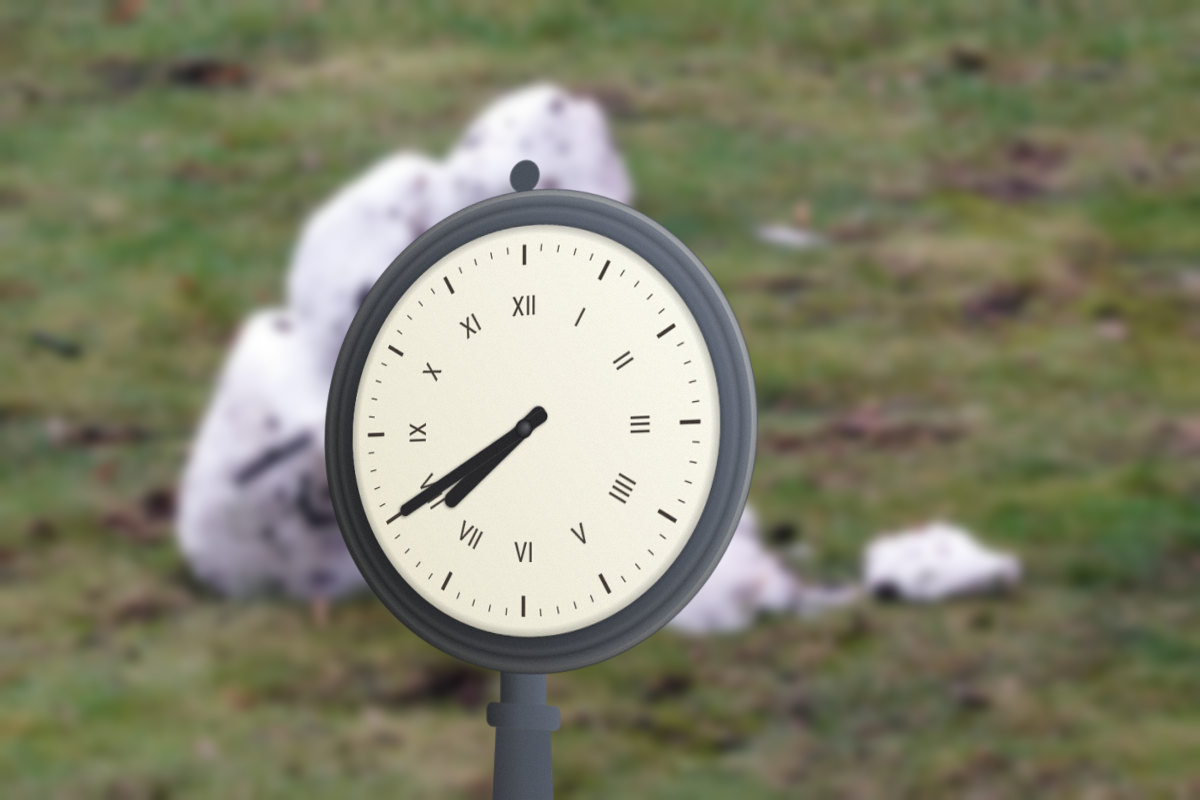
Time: **7:40**
